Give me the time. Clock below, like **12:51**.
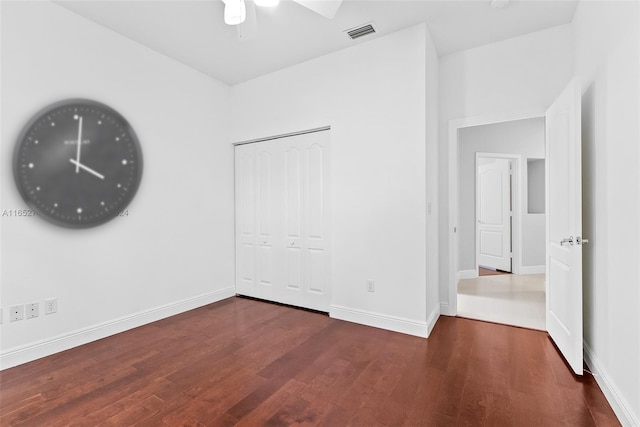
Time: **4:01**
